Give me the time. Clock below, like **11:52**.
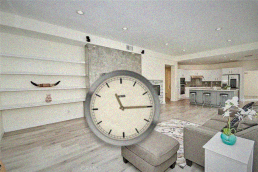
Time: **11:15**
